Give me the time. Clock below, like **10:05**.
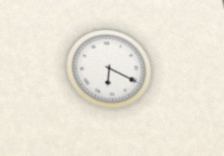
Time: **6:20**
